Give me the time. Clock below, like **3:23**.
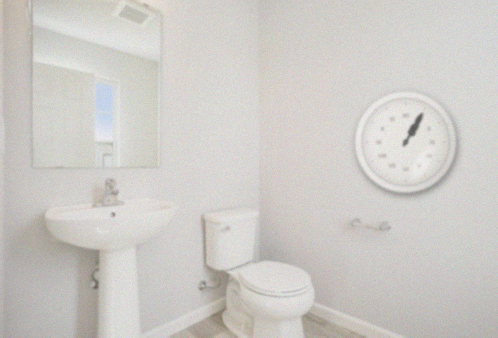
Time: **1:05**
